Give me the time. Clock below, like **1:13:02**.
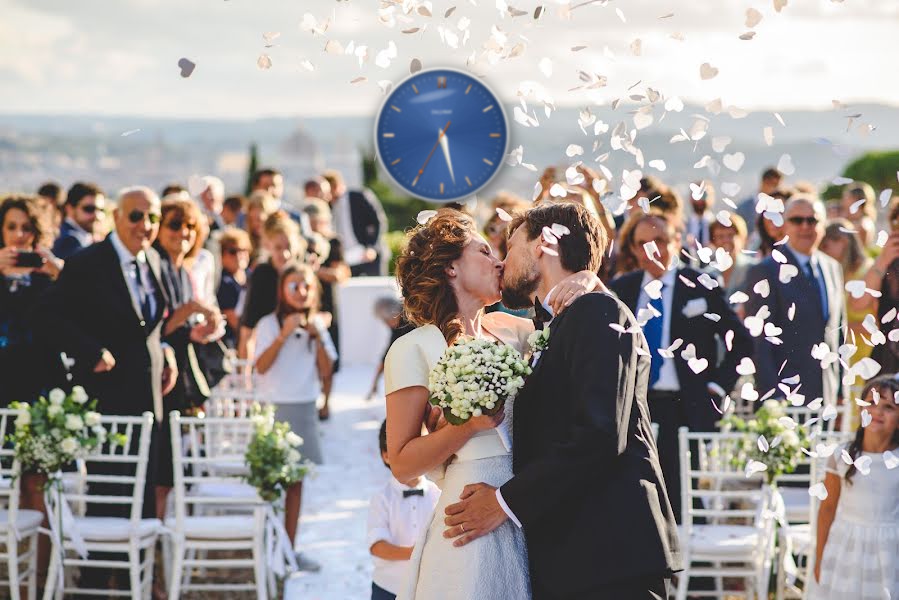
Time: **5:27:35**
